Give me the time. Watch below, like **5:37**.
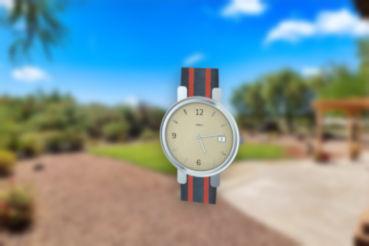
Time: **5:13**
